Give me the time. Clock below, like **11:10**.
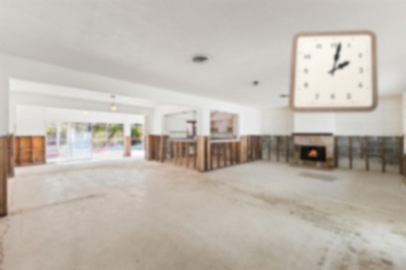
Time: **2:02**
